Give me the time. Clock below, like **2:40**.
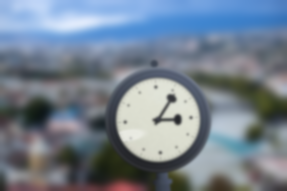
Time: **3:06**
